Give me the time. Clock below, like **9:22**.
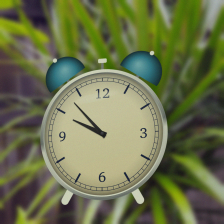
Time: **9:53**
